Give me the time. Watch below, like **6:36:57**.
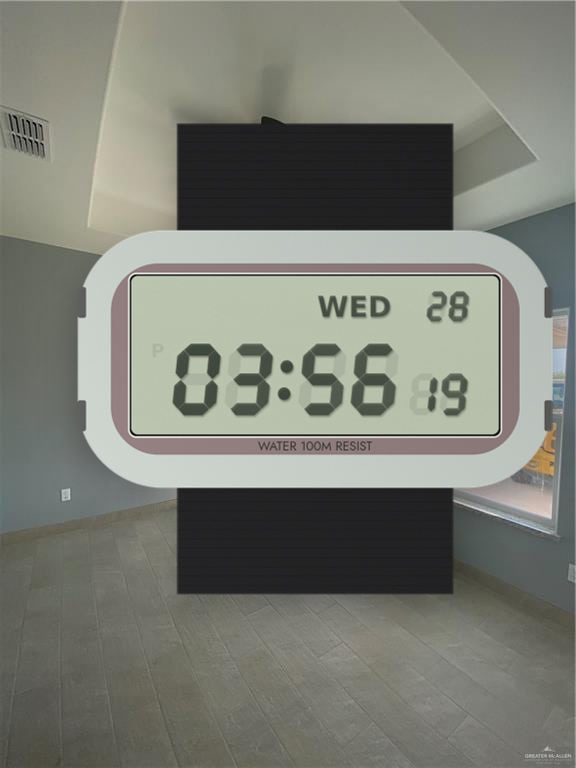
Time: **3:56:19**
